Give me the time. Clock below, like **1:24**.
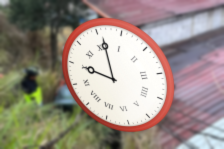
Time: **10:01**
